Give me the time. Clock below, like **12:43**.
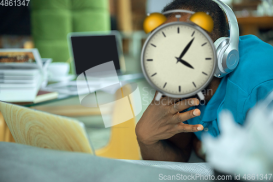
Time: **4:06**
